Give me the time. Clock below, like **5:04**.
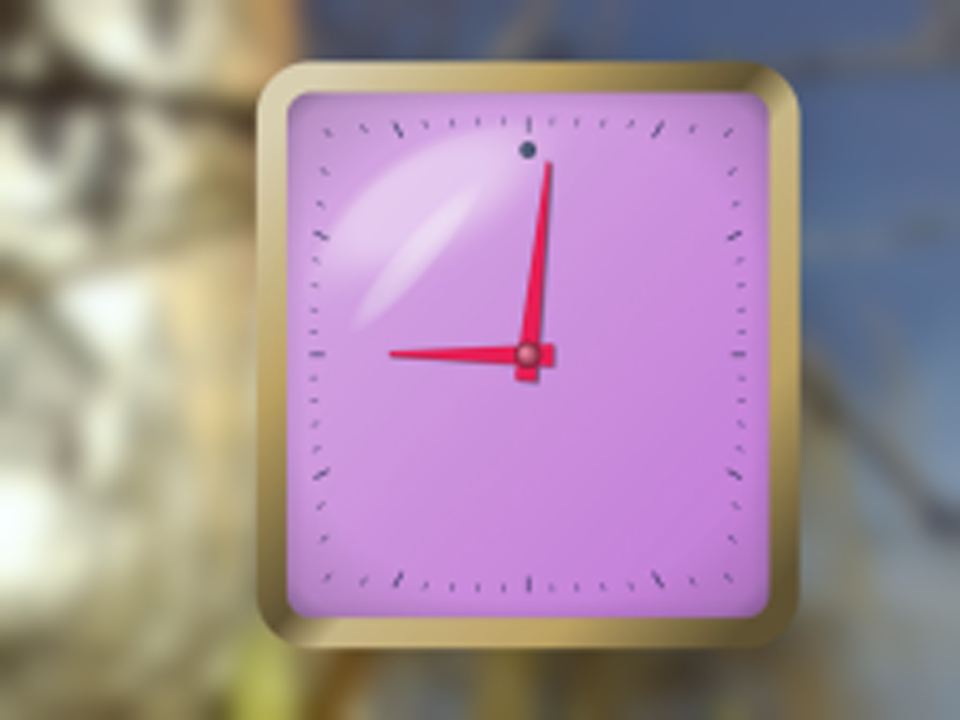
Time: **9:01**
